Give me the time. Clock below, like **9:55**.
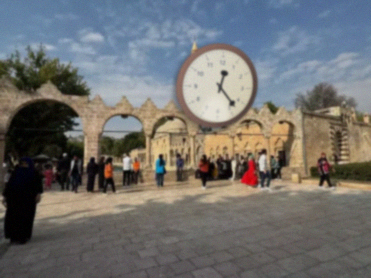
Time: **12:23**
